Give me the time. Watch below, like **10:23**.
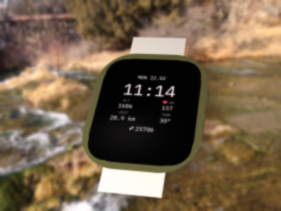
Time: **11:14**
